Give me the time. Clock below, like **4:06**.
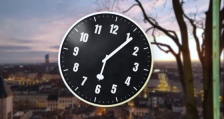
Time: **6:06**
